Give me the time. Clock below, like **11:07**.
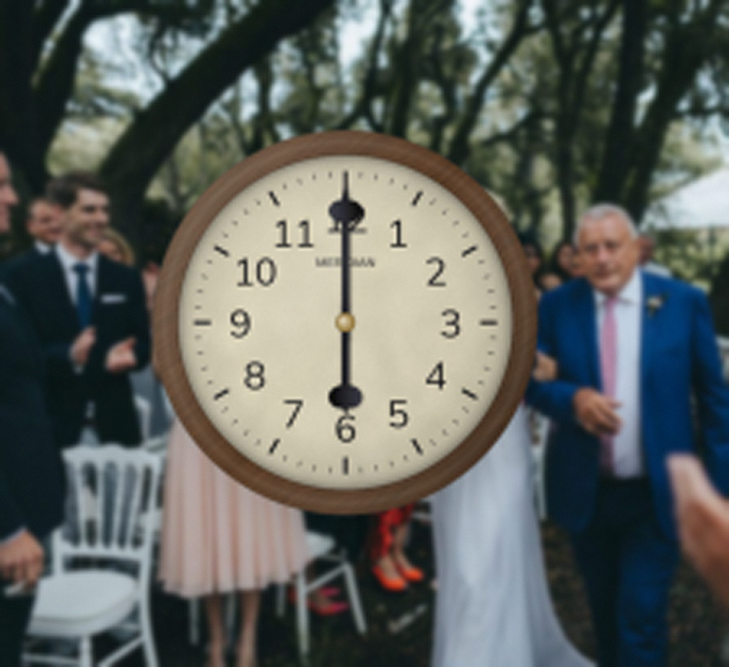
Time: **6:00**
